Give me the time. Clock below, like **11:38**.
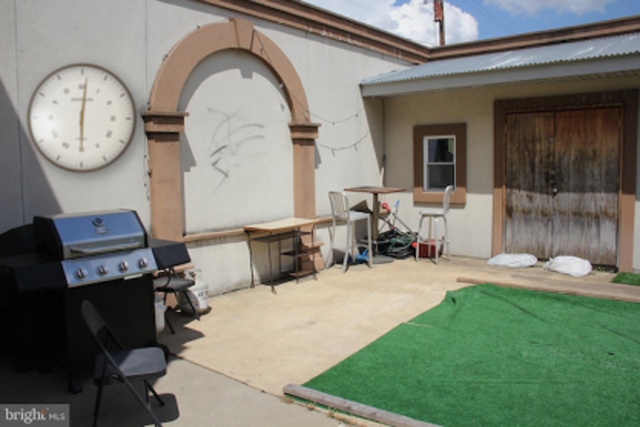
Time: **6:01**
